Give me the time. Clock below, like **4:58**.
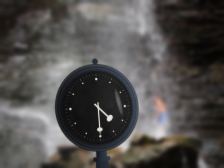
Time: **4:30**
